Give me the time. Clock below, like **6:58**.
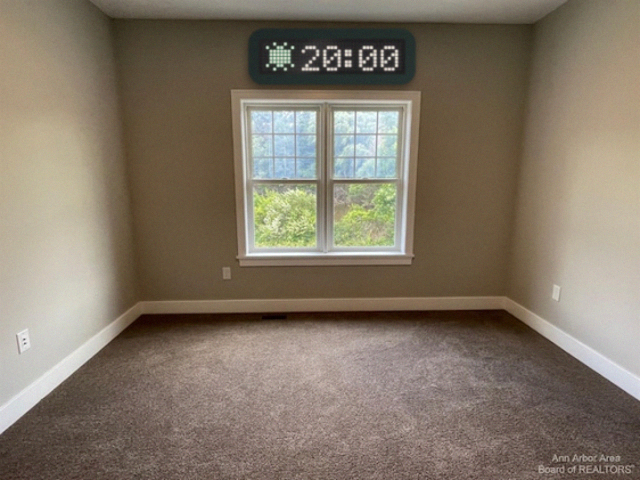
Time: **20:00**
